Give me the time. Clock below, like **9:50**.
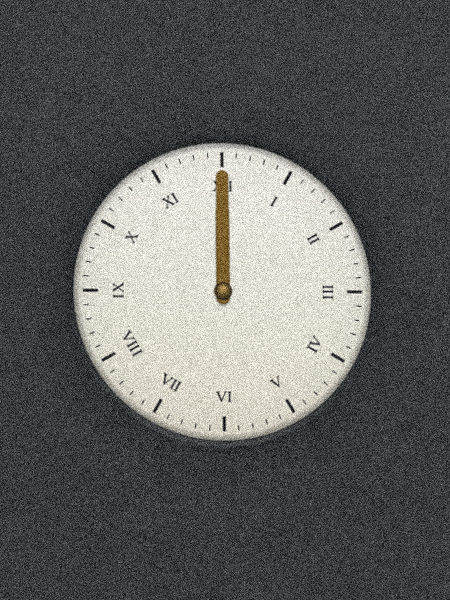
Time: **12:00**
